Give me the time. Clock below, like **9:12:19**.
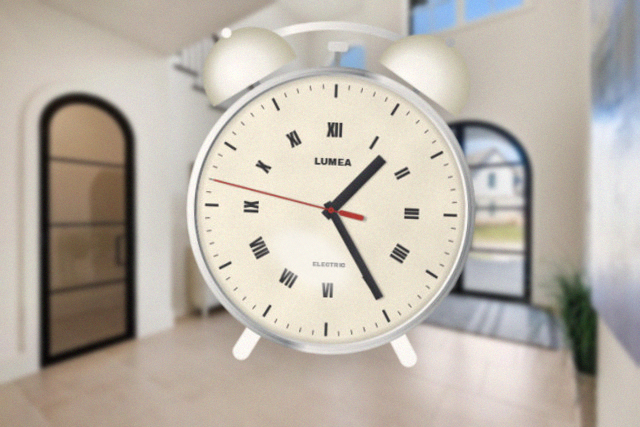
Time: **1:24:47**
